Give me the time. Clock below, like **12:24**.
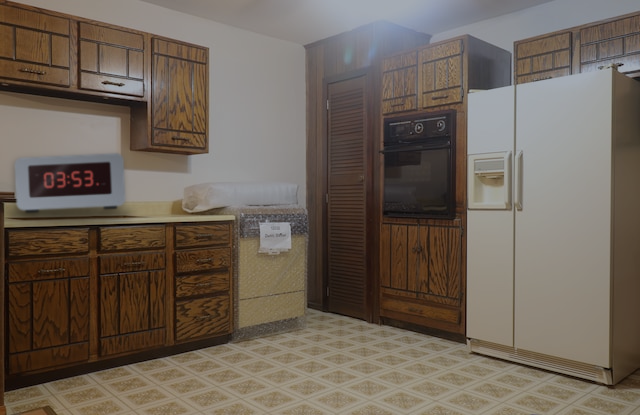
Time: **3:53**
